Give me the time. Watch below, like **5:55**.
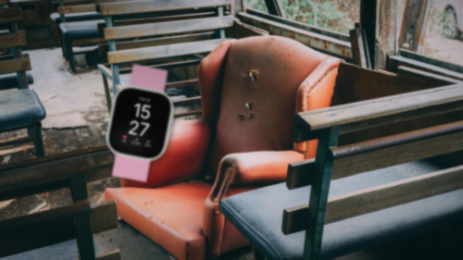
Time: **15:27**
